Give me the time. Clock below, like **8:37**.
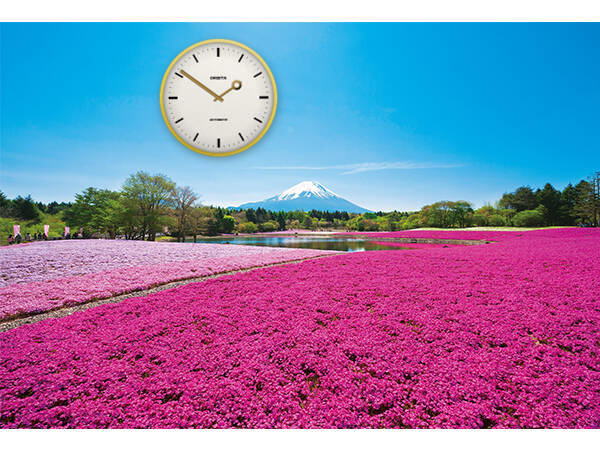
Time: **1:51**
